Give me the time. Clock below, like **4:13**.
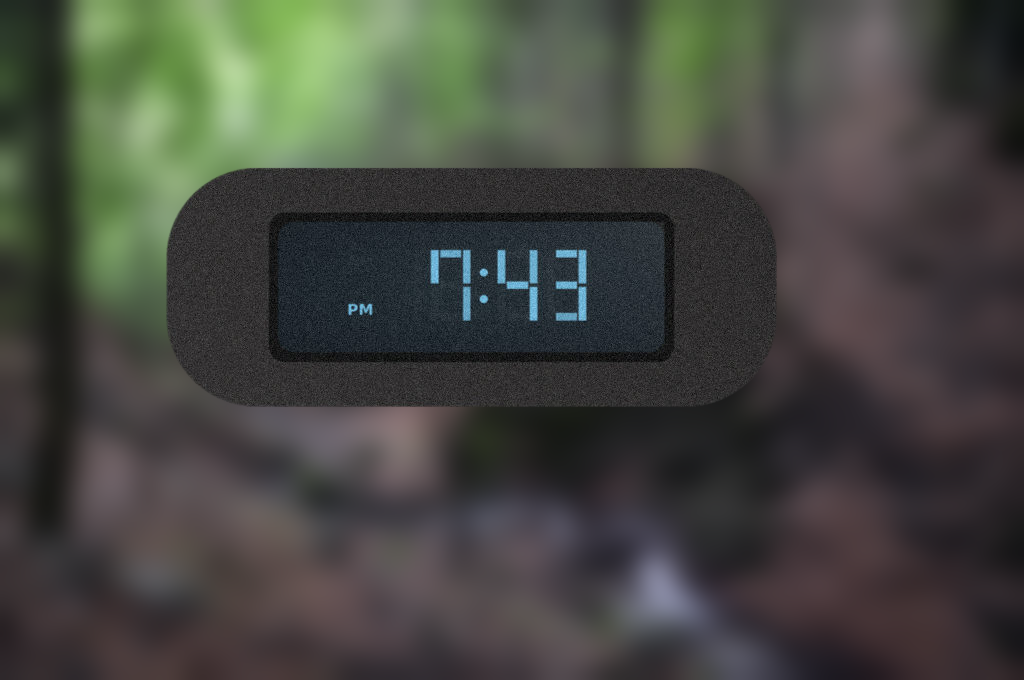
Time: **7:43**
